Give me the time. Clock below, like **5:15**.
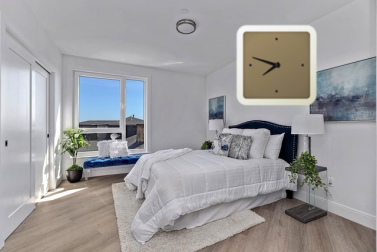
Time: **7:48**
